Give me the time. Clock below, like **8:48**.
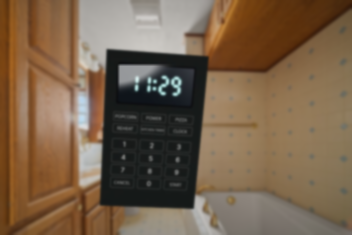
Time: **11:29**
